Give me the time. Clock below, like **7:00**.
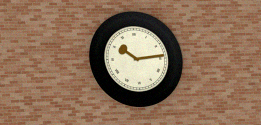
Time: **10:14**
